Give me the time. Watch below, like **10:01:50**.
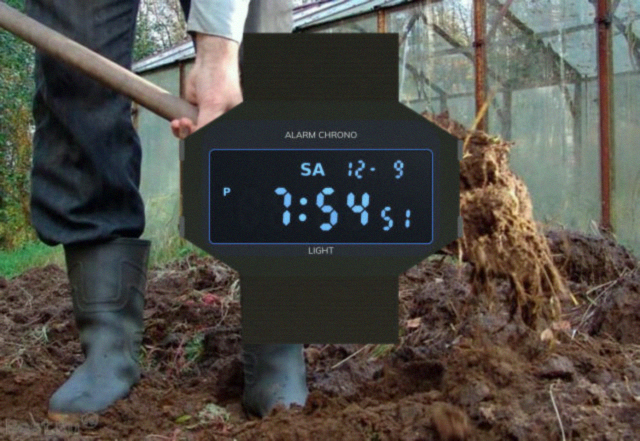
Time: **7:54:51**
